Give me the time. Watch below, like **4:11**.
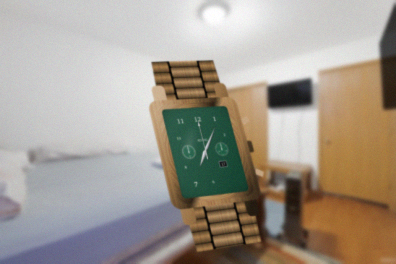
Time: **7:06**
